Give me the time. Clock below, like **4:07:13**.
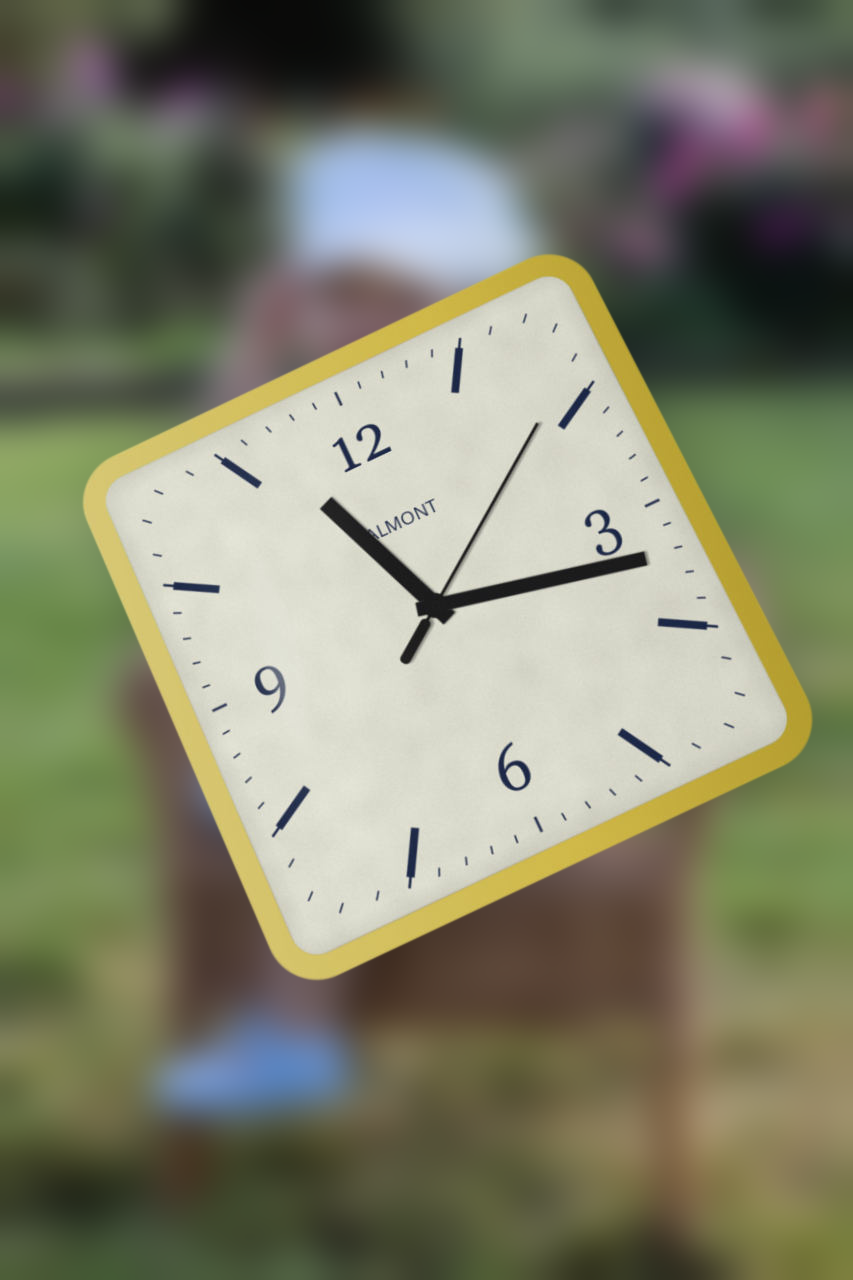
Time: **11:17:09**
